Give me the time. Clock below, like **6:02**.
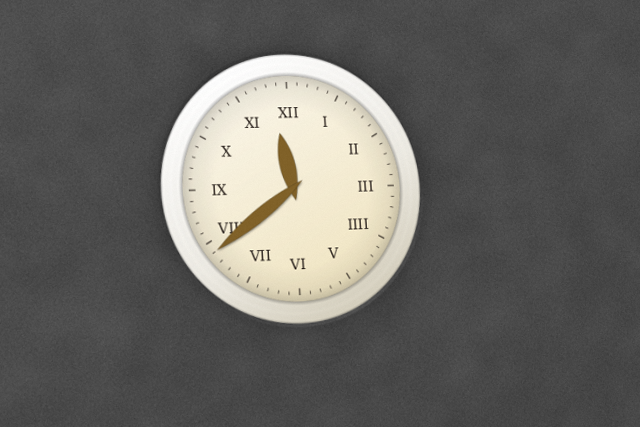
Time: **11:39**
